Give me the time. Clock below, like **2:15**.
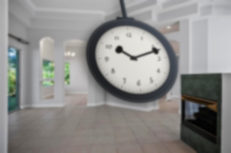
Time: **10:12**
